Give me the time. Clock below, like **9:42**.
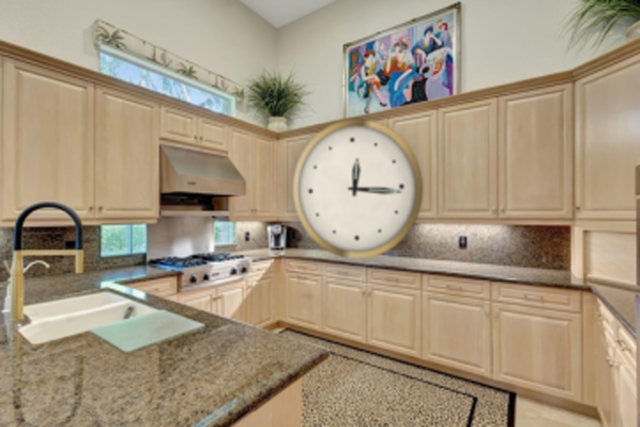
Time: **12:16**
